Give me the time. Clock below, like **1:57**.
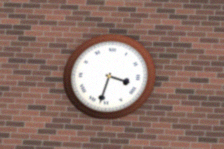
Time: **3:32**
